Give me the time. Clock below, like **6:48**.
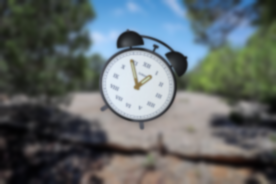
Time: **12:54**
